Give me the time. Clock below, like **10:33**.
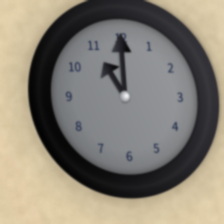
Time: **11:00**
